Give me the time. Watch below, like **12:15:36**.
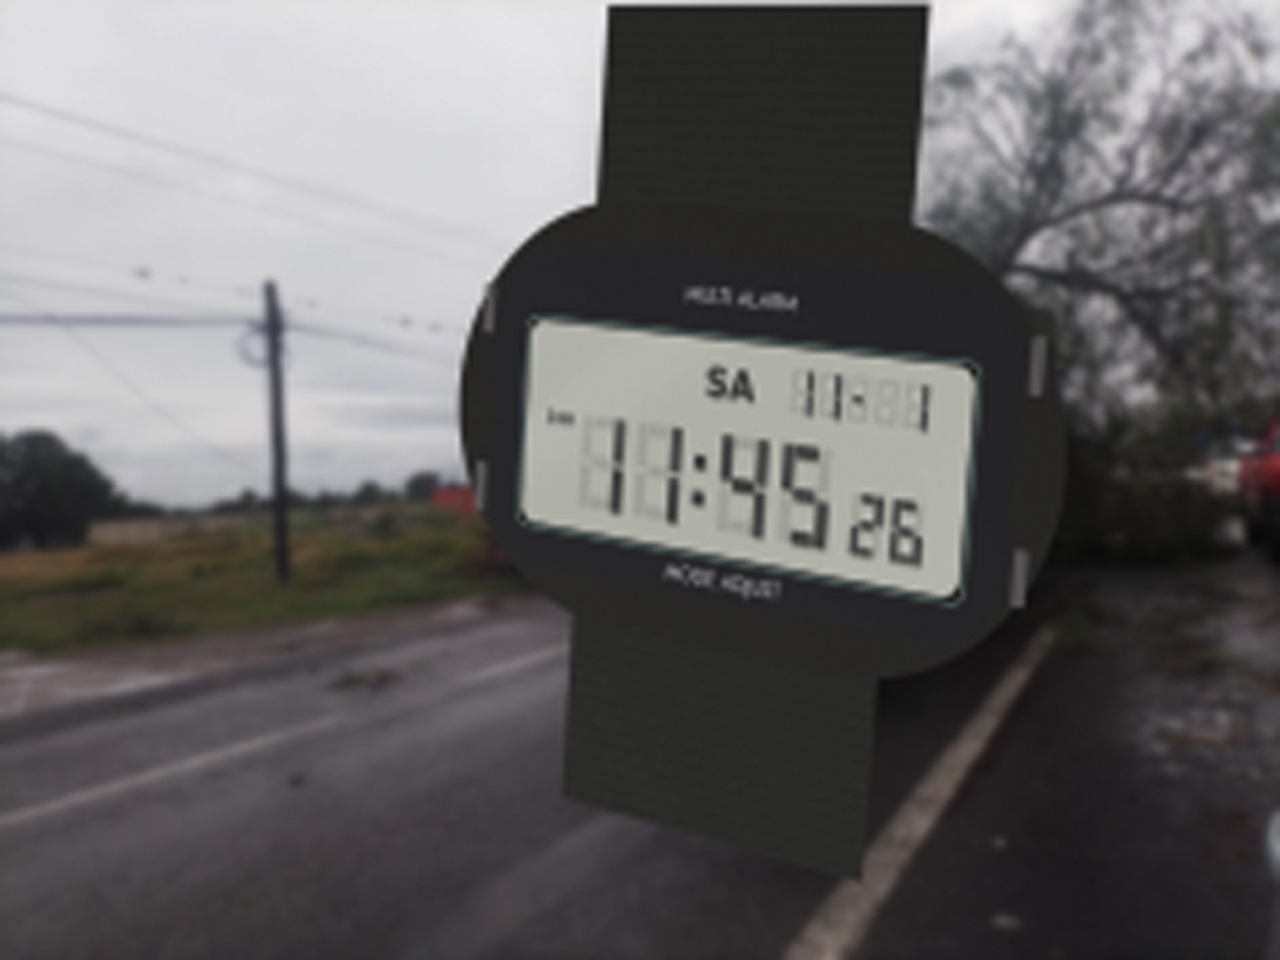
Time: **11:45:26**
